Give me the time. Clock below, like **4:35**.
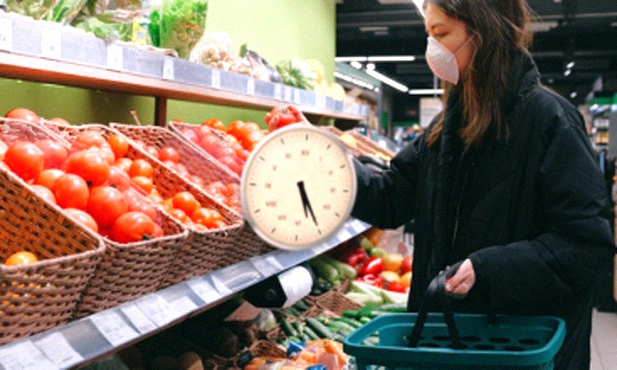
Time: **5:25**
